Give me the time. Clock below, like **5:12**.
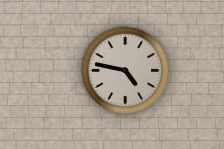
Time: **4:47**
